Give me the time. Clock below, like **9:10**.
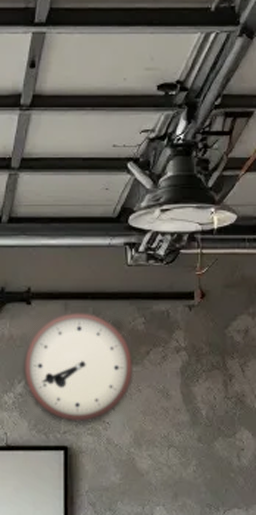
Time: **7:41**
